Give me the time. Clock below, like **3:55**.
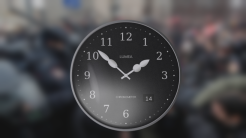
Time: **1:52**
